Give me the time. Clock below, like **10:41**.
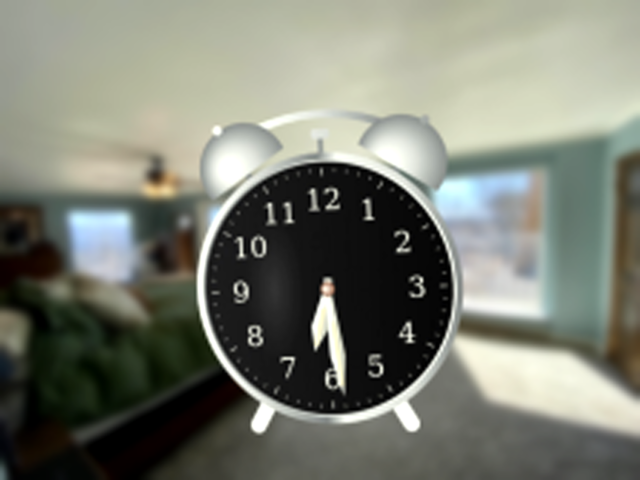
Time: **6:29**
